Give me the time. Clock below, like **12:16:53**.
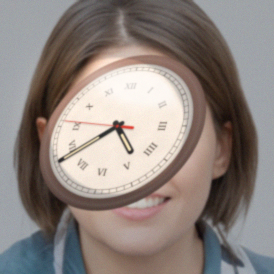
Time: **4:38:46**
